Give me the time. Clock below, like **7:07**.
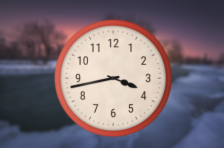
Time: **3:43**
